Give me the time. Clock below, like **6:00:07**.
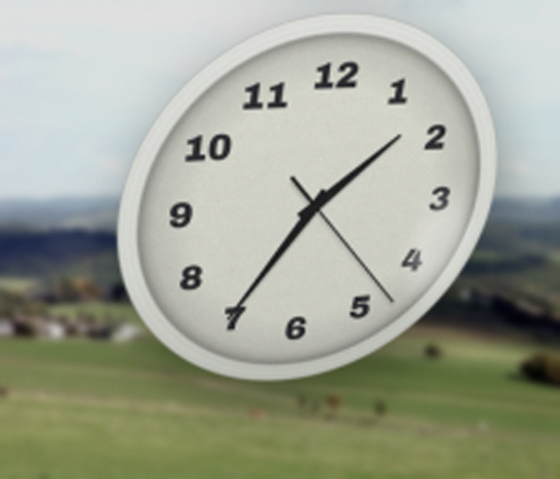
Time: **1:35:23**
